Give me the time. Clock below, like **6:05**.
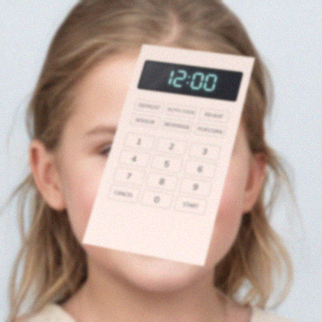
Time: **12:00**
